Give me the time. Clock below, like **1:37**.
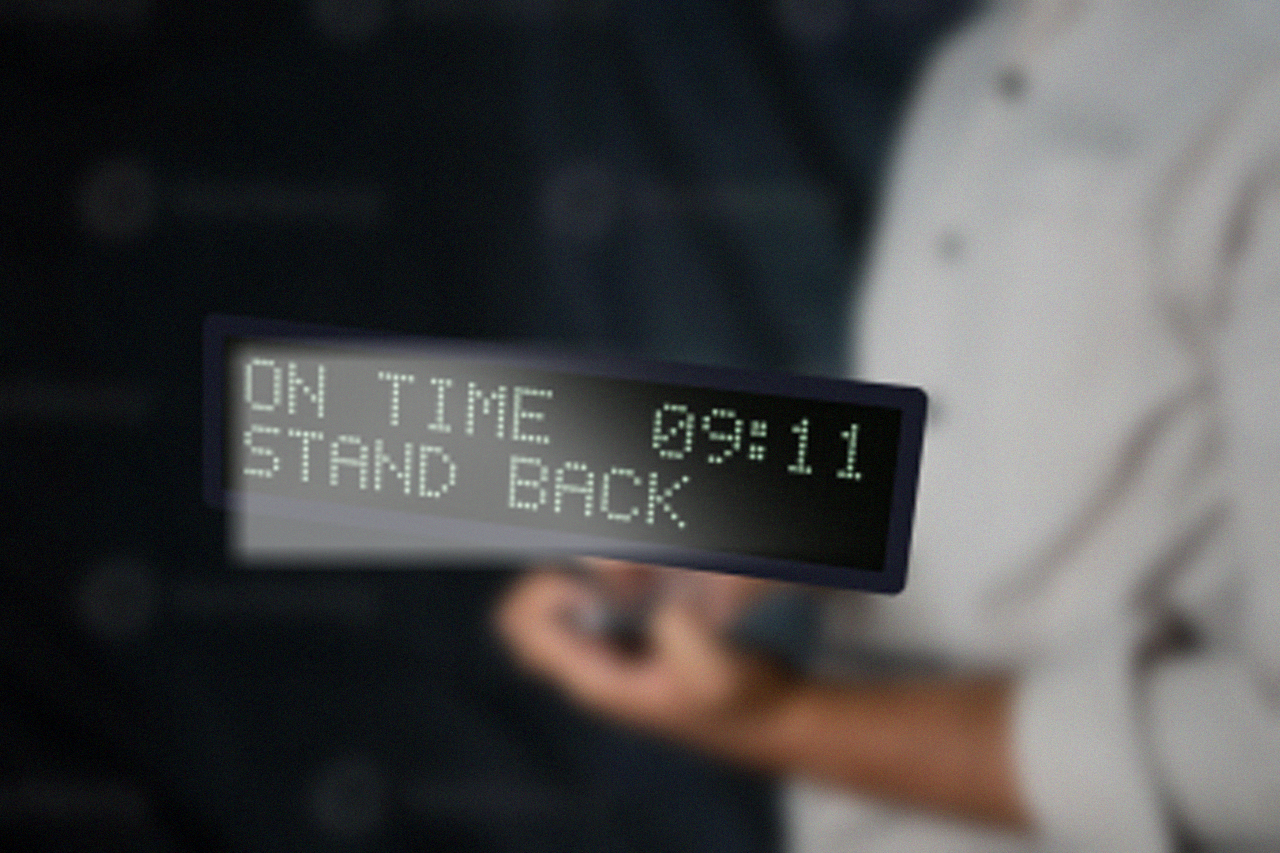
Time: **9:11**
